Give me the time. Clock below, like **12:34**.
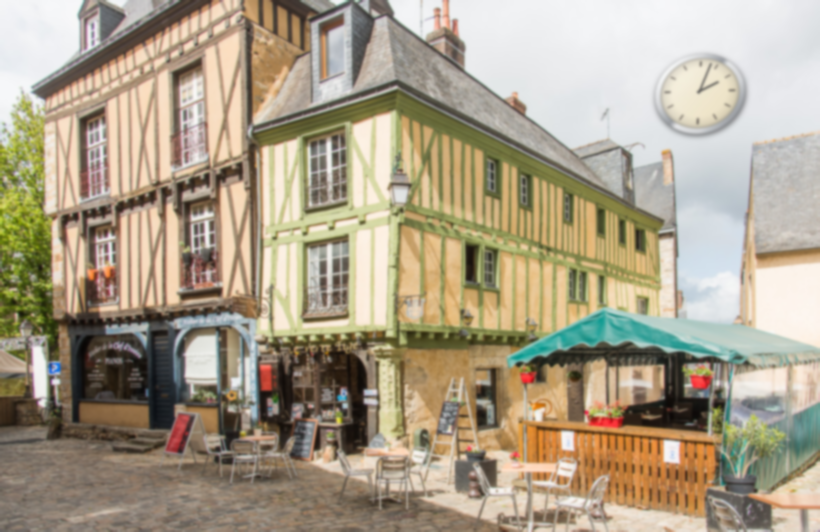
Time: **2:03**
